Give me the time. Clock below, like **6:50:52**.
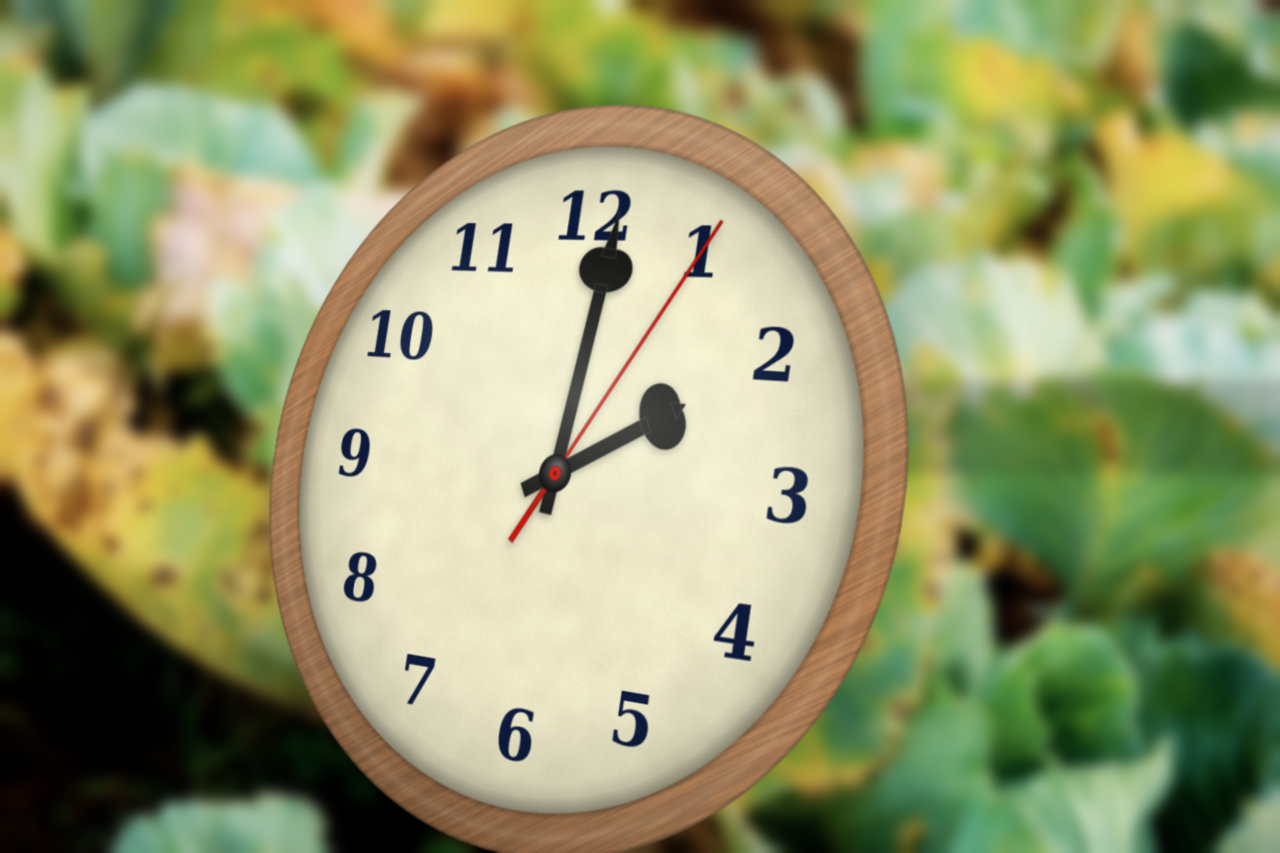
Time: **2:01:05**
